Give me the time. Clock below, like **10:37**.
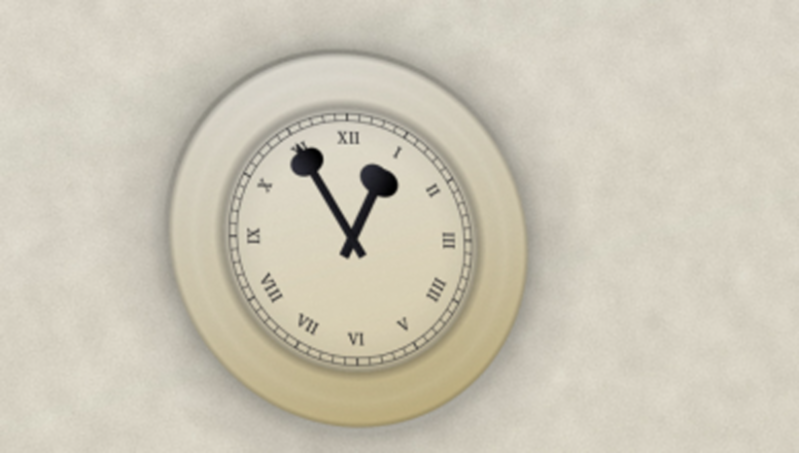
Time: **12:55**
